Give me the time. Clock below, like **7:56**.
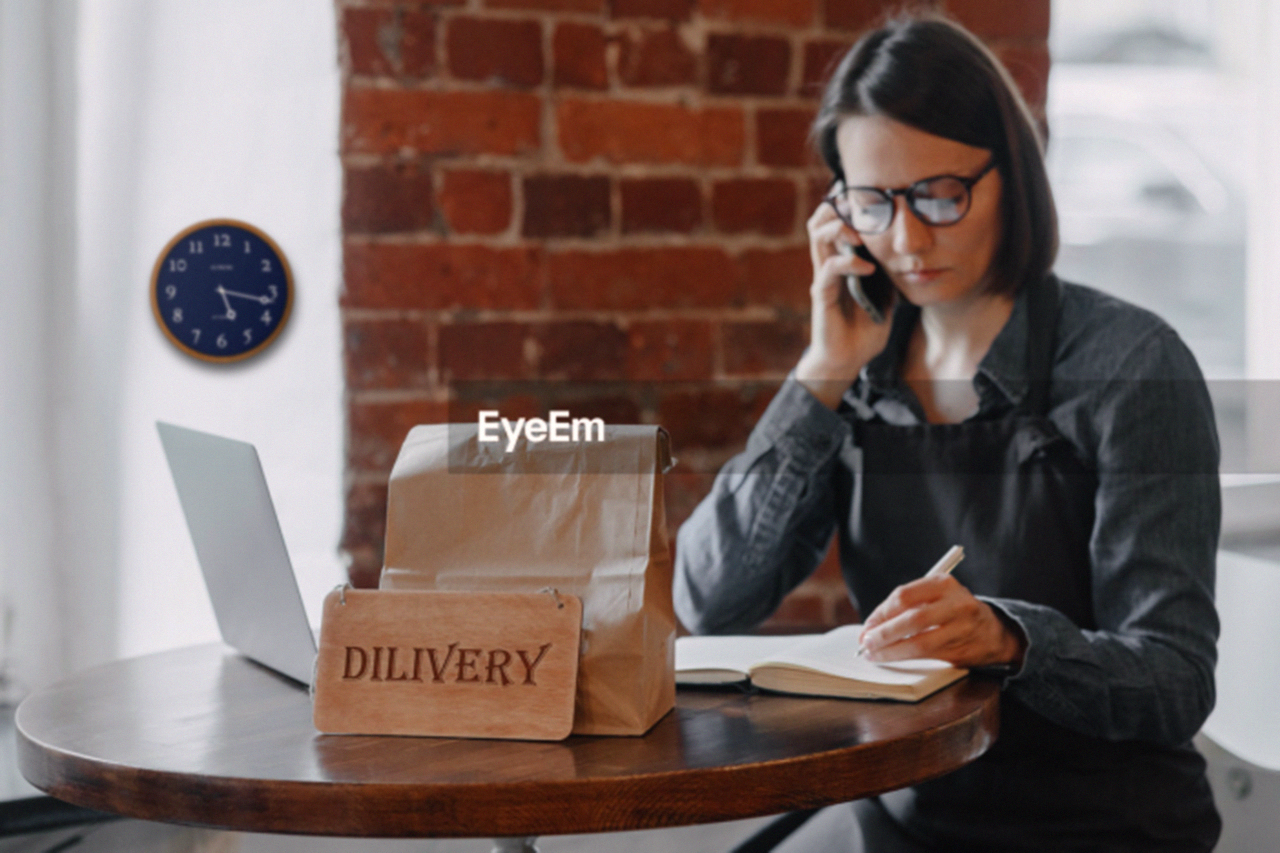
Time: **5:17**
